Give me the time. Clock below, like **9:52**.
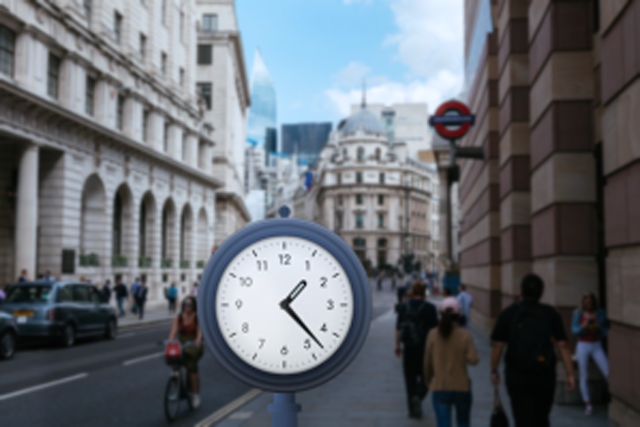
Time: **1:23**
